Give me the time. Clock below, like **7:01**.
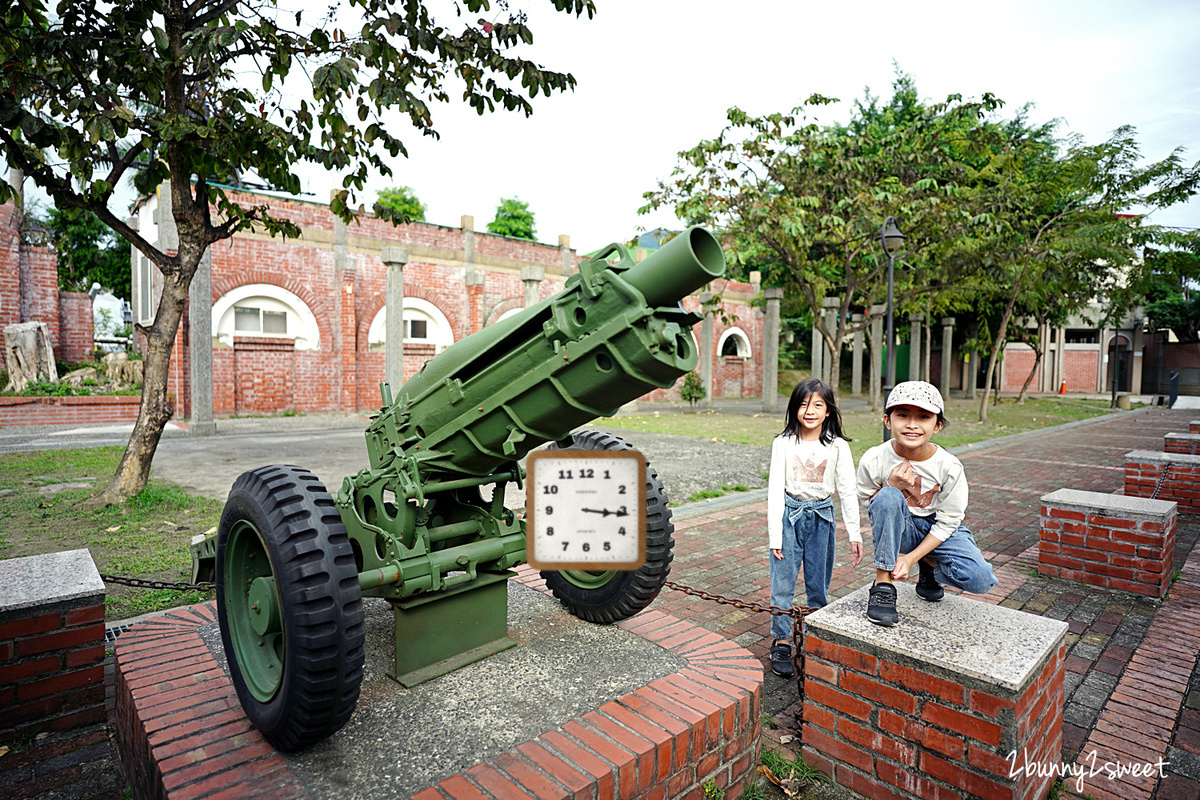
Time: **3:16**
